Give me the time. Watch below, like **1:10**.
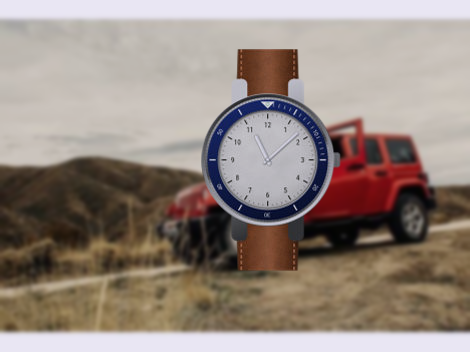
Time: **11:08**
